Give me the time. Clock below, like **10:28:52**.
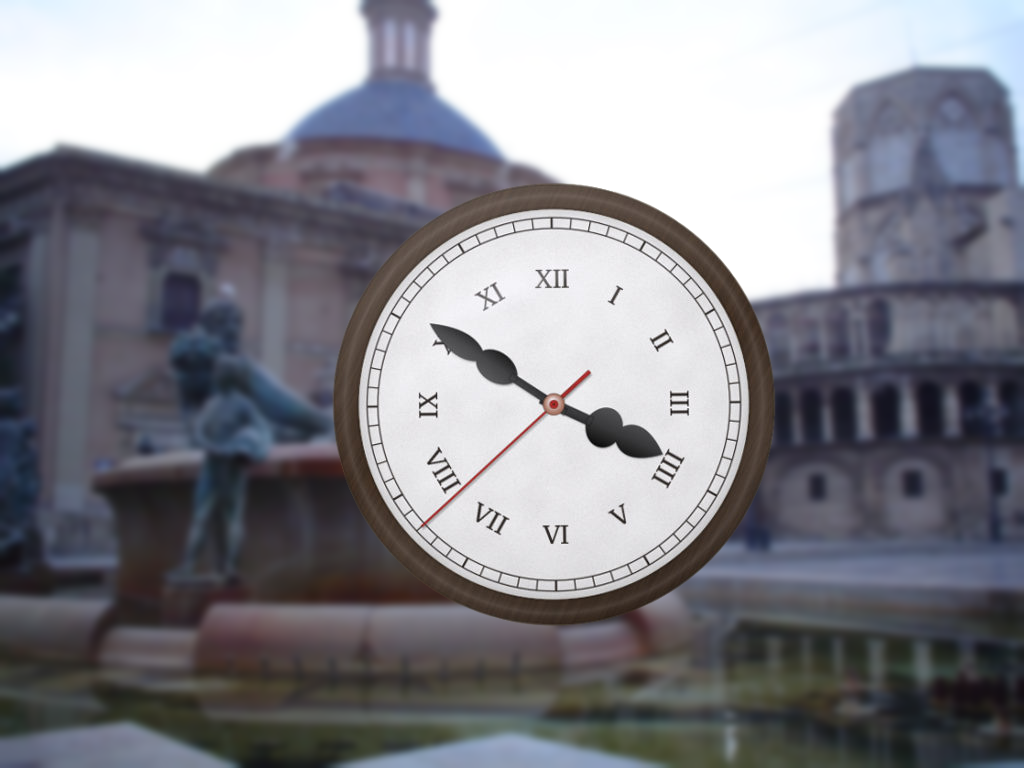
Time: **3:50:38**
